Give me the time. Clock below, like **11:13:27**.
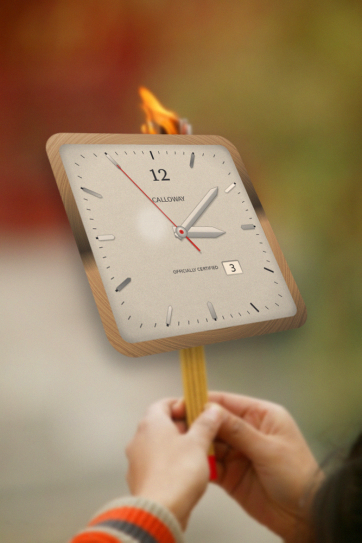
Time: **3:08:55**
